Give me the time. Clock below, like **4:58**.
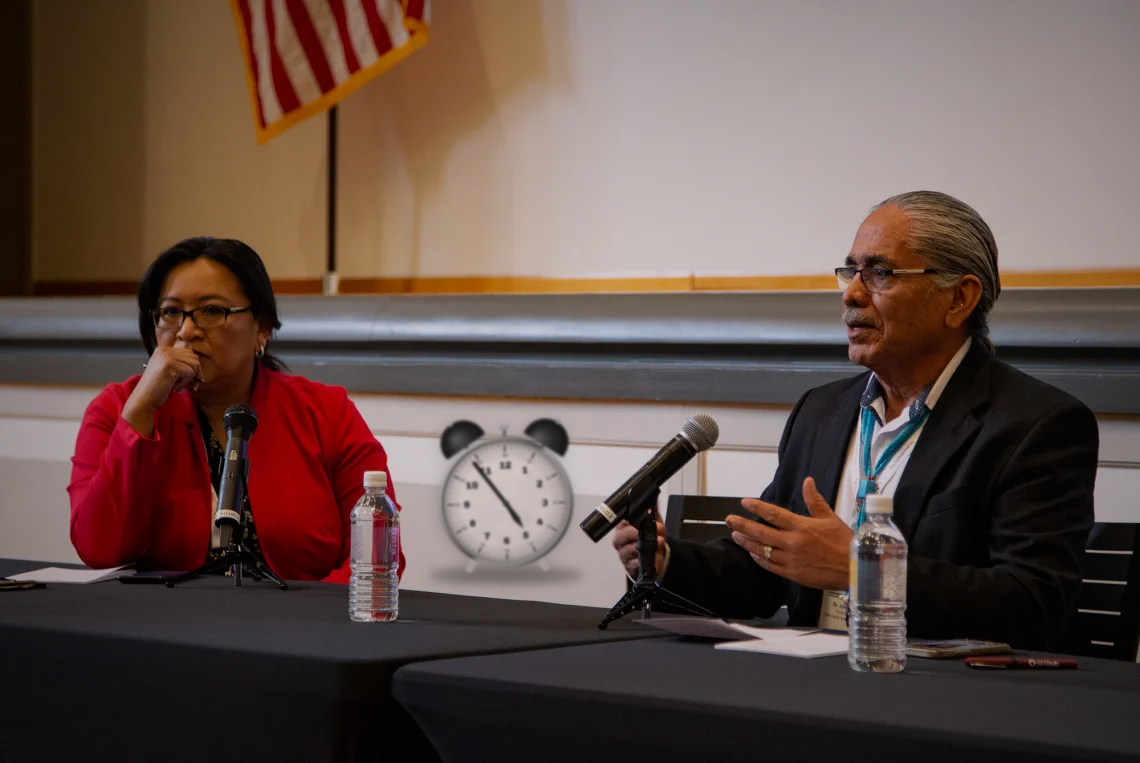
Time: **4:54**
